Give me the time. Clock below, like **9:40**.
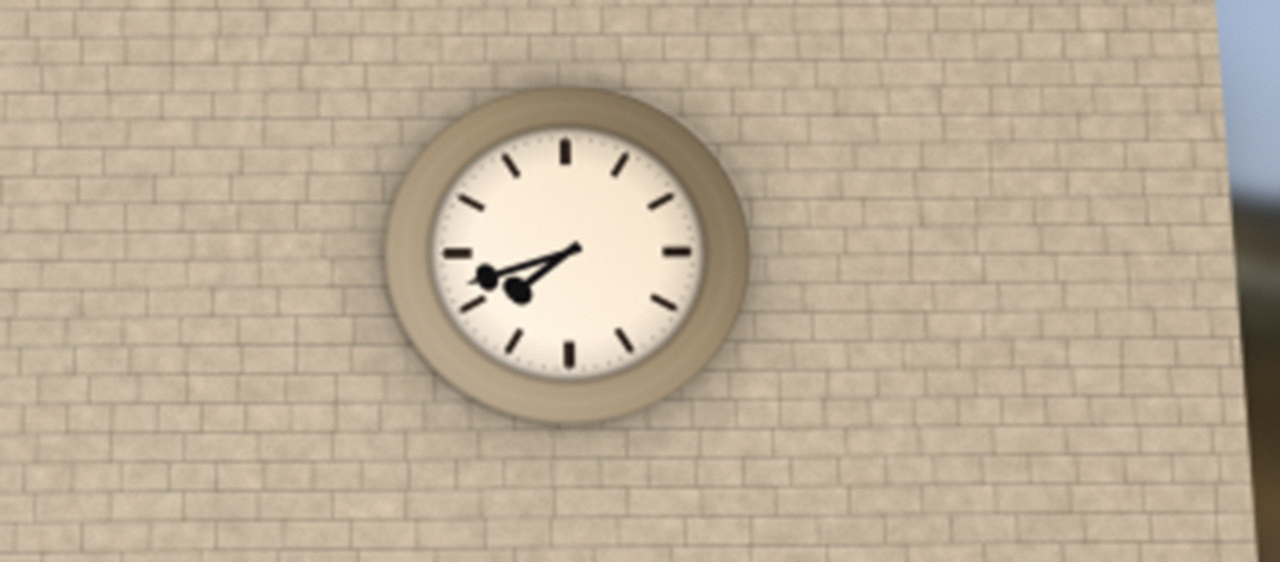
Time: **7:42**
